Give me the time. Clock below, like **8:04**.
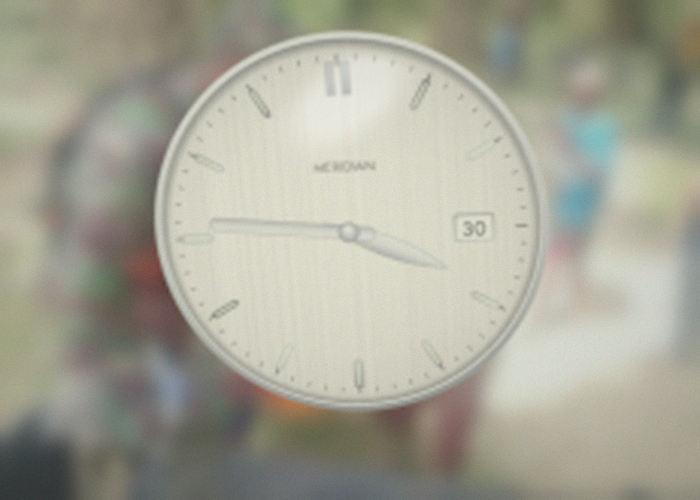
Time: **3:46**
